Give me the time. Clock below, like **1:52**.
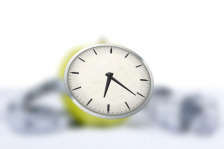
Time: **6:21**
